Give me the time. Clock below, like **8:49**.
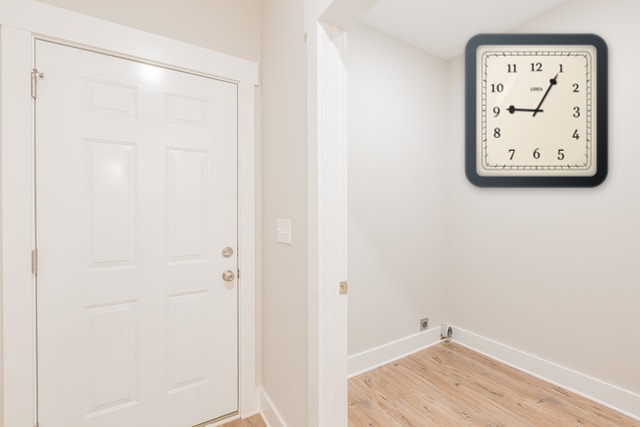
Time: **9:05**
